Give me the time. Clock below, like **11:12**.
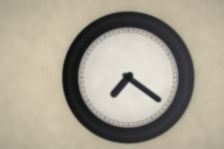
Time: **7:21**
